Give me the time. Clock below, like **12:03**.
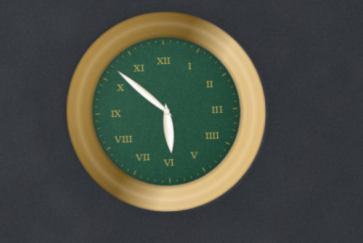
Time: **5:52**
